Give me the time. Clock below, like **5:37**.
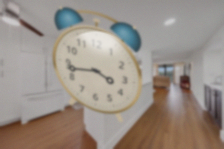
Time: **3:43**
